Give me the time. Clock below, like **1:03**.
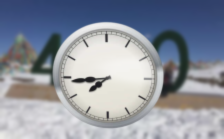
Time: **7:44**
